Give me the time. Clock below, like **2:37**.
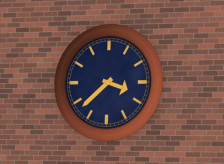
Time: **3:38**
